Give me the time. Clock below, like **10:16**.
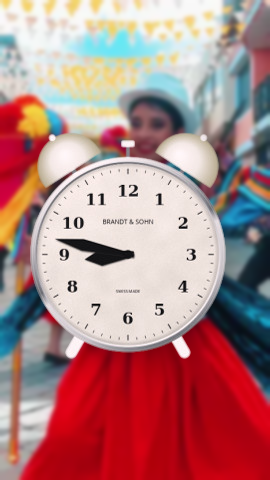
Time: **8:47**
